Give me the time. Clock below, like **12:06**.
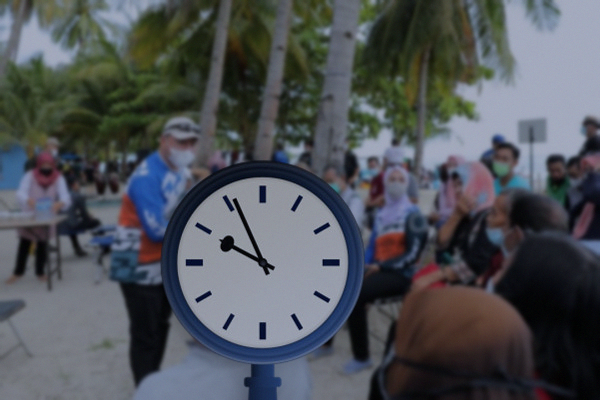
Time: **9:56**
